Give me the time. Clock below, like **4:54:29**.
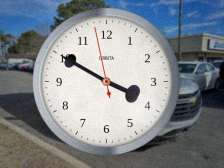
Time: **3:49:58**
